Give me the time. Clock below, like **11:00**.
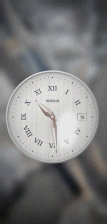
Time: **10:29**
